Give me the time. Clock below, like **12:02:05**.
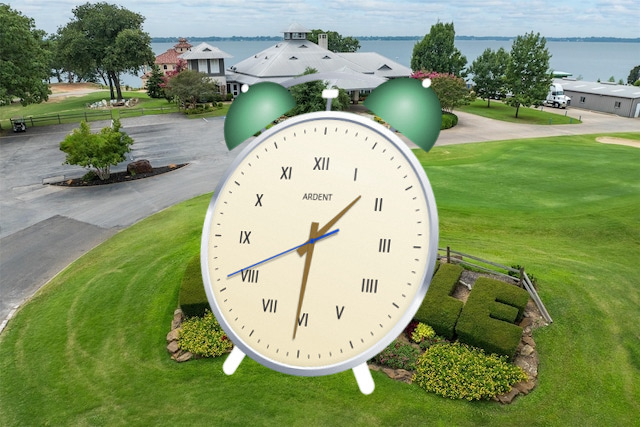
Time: **1:30:41**
